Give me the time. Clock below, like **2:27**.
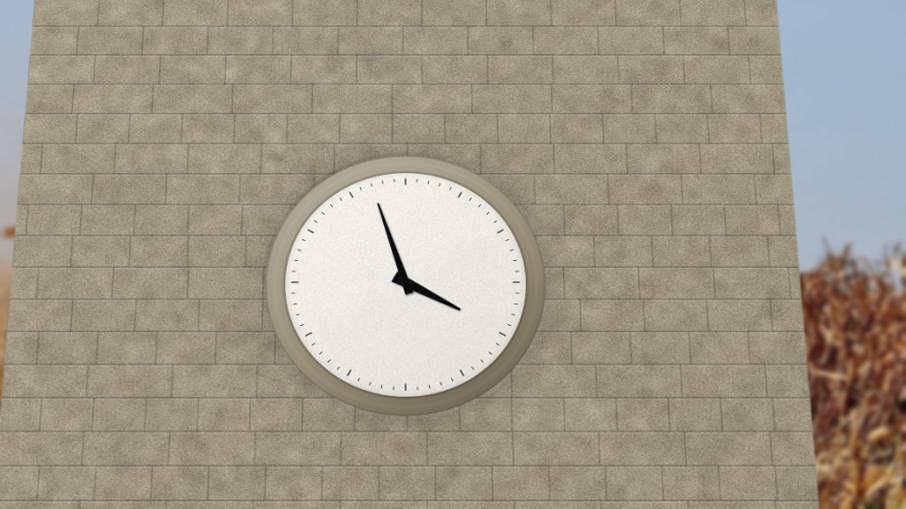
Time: **3:57**
